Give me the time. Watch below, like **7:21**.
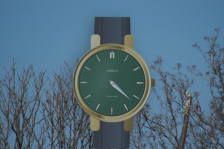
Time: **4:22**
